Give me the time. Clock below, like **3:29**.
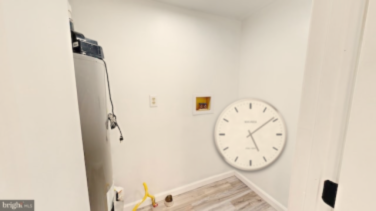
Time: **5:09**
